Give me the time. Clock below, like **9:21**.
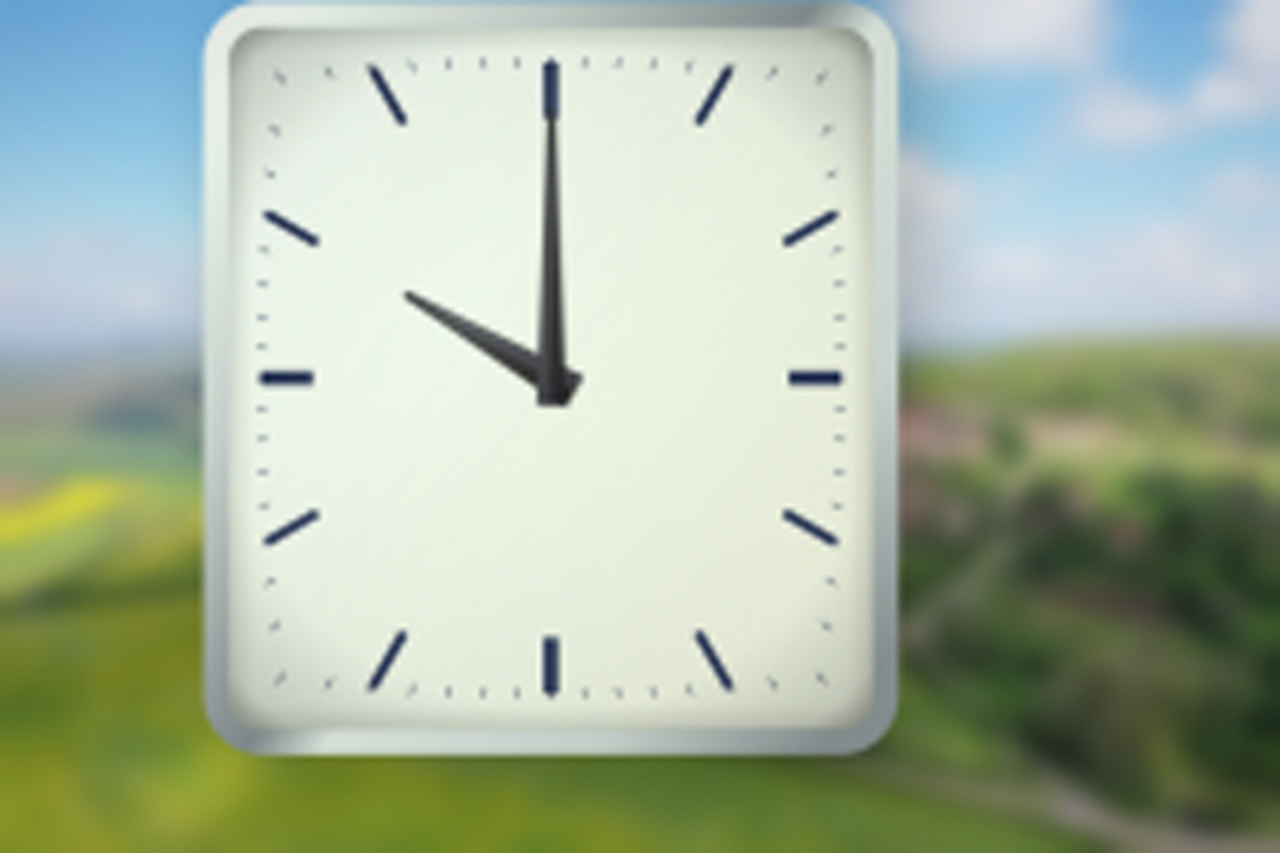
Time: **10:00**
